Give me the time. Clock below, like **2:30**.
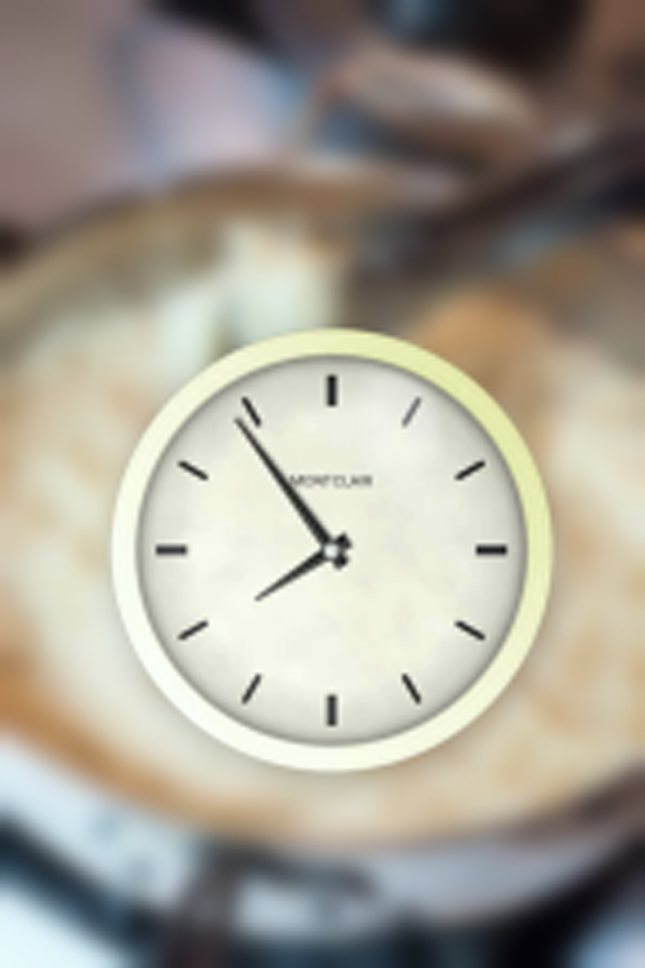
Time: **7:54**
